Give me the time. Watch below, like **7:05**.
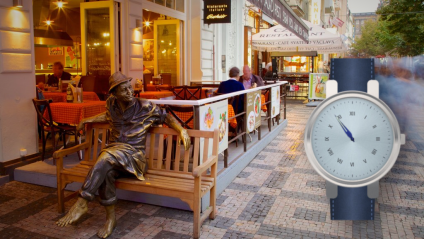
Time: **10:54**
